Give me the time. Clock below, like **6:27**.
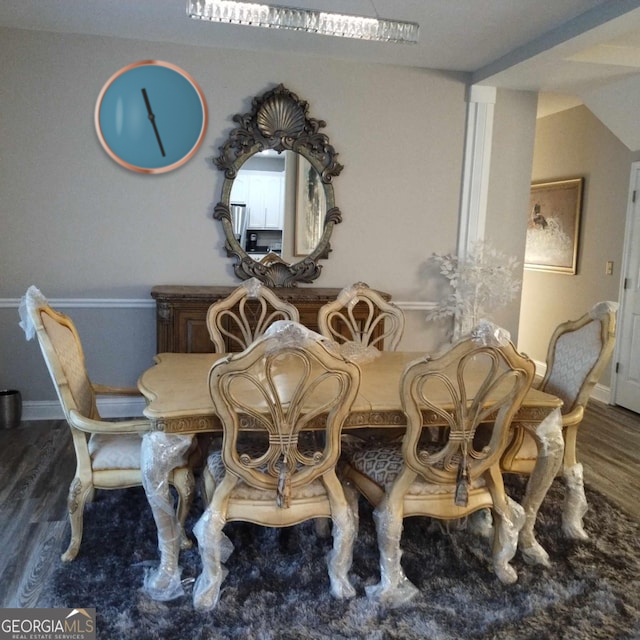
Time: **11:27**
